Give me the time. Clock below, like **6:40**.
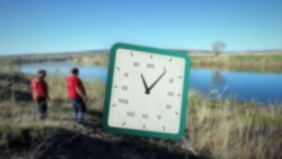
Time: **11:06**
